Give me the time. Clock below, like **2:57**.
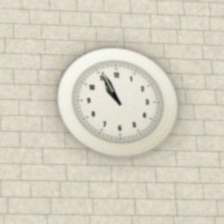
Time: **10:56**
